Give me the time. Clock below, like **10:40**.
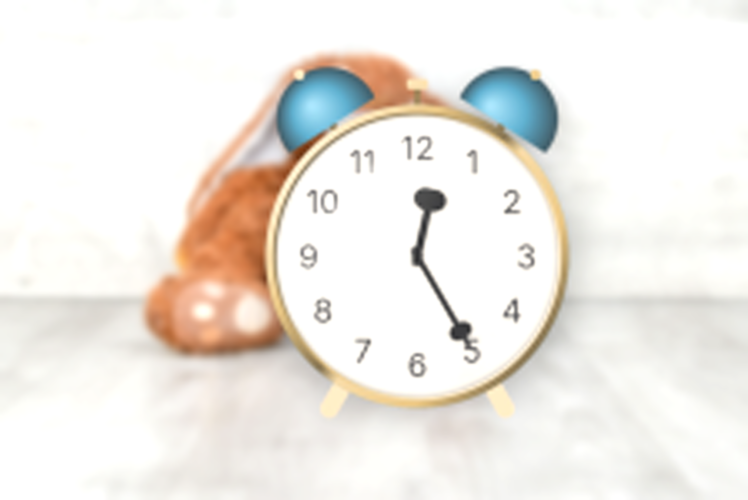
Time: **12:25**
